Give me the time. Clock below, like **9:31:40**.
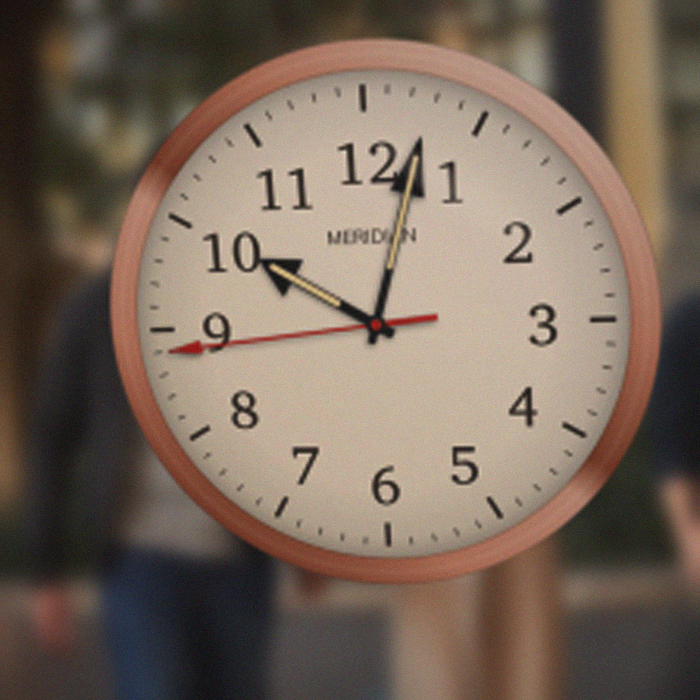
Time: **10:02:44**
